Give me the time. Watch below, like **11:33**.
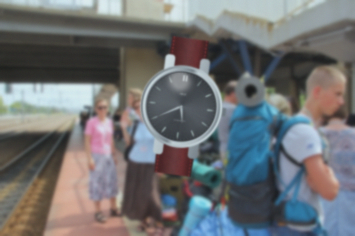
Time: **5:40**
